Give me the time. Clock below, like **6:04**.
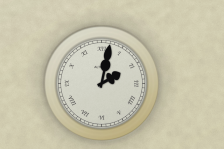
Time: **2:02**
